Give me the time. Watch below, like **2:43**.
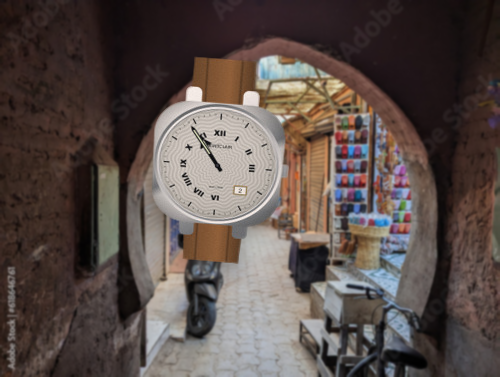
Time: **10:54**
